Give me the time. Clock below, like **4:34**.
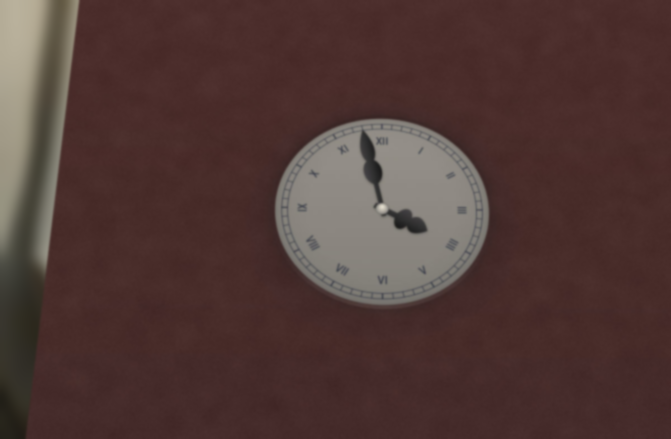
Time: **3:58**
